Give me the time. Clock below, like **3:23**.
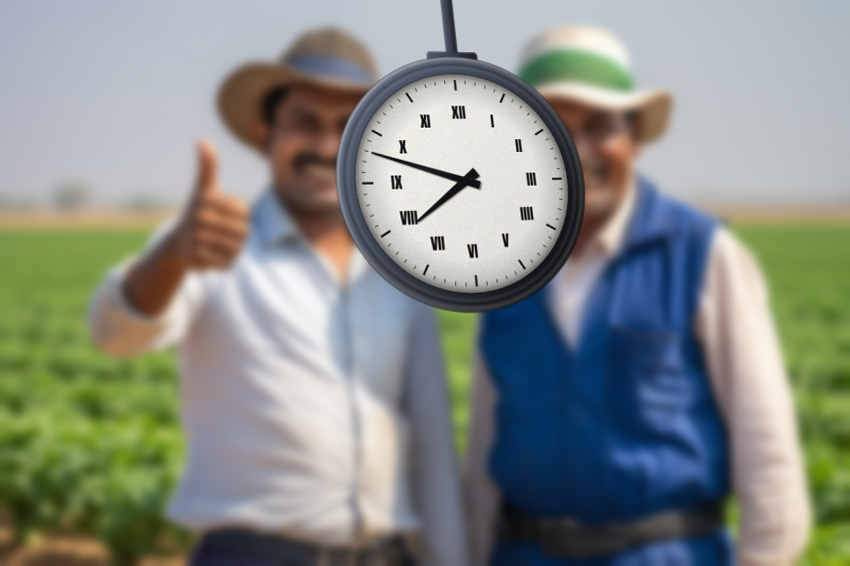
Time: **7:48**
